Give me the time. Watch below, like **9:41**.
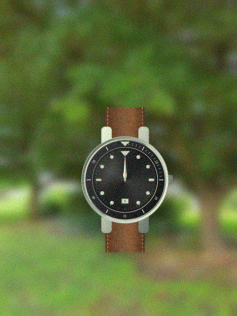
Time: **12:00**
